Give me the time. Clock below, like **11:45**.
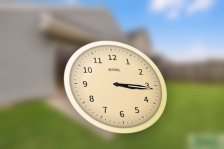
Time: **3:16**
